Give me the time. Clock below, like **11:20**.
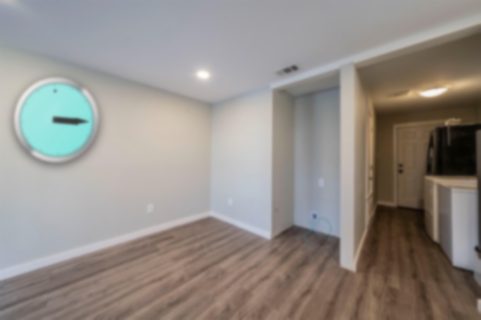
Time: **3:16**
